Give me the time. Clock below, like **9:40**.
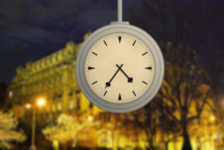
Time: **4:36**
